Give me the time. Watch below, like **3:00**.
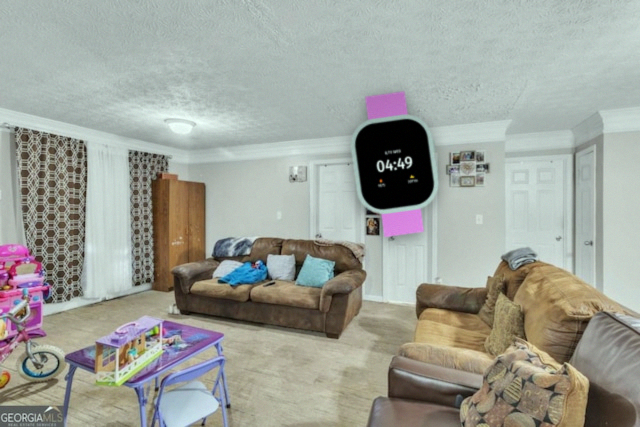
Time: **4:49**
